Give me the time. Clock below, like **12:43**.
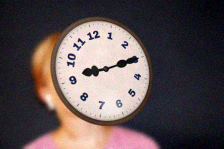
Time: **9:15**
